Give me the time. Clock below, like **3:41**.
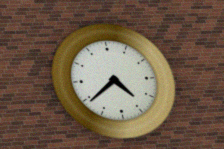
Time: **4:39**
